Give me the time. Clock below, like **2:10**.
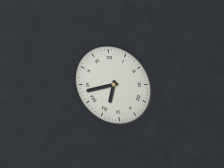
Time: **6:43**
